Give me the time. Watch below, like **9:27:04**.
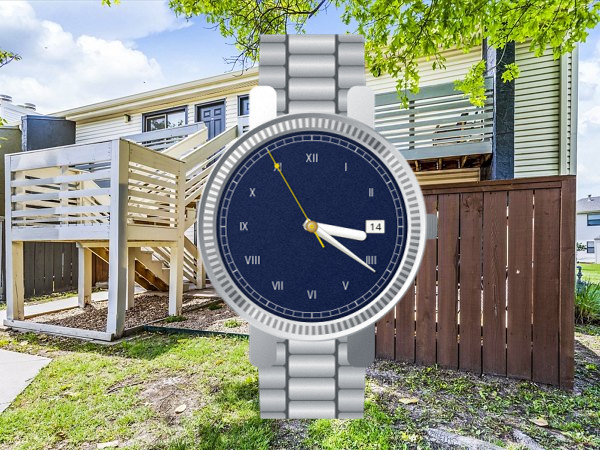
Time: **3:20:55**
